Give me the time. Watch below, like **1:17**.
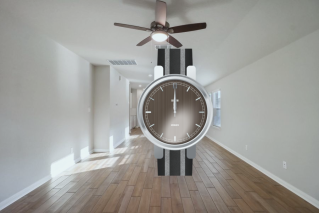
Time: **12:00**
